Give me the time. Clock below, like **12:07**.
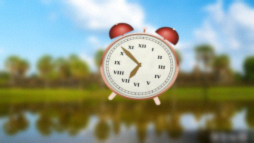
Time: **6:52**
